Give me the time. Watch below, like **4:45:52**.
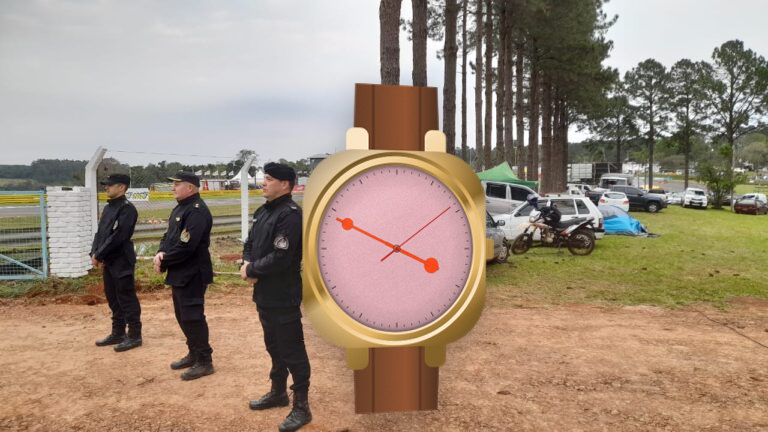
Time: **3:49:09**
